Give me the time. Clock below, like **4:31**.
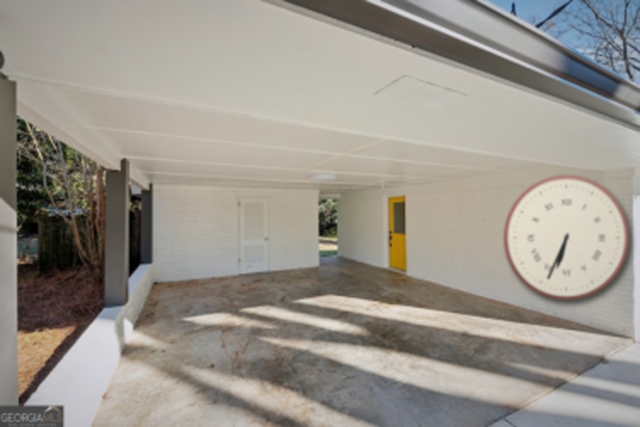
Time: **6:34**
